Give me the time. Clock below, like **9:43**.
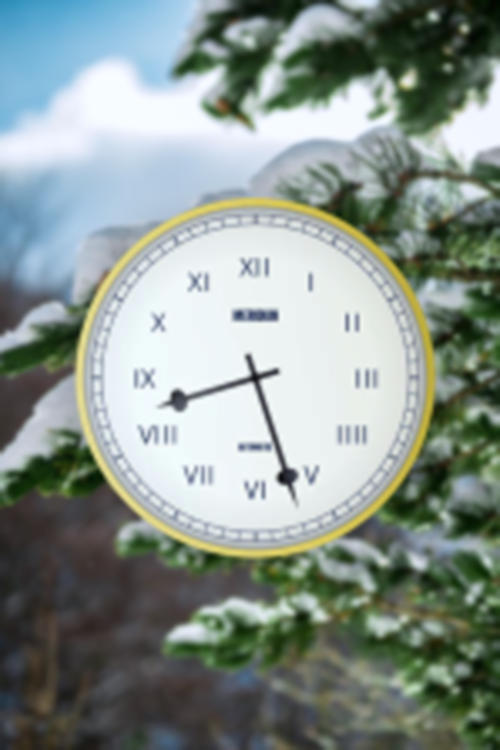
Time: **8:27**
